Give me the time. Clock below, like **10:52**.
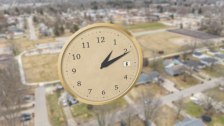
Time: **1:11**
